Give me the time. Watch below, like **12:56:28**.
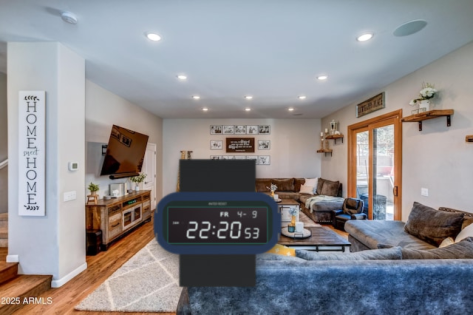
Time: **22:20:53**
